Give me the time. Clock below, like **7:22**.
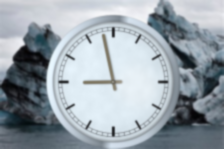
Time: **8:58**
